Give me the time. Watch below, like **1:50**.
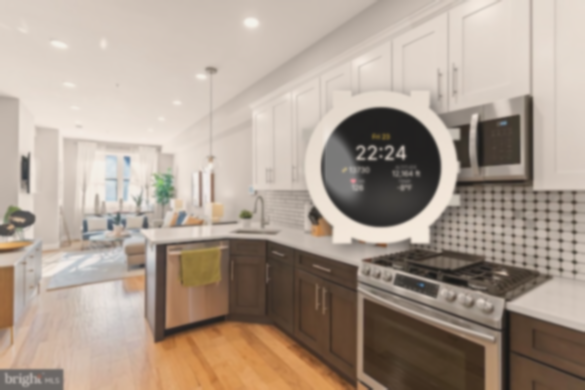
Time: **22:24**
